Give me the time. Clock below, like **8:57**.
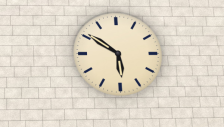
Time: **5:51**
